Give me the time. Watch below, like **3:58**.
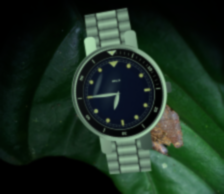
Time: **6:45**
